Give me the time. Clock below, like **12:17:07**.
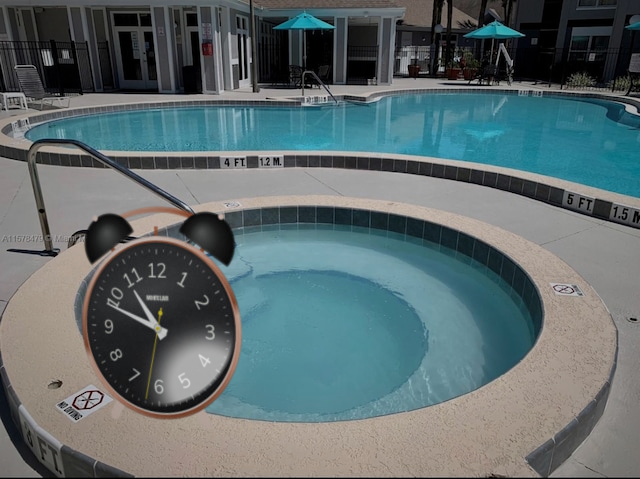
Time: **10:48:32**
